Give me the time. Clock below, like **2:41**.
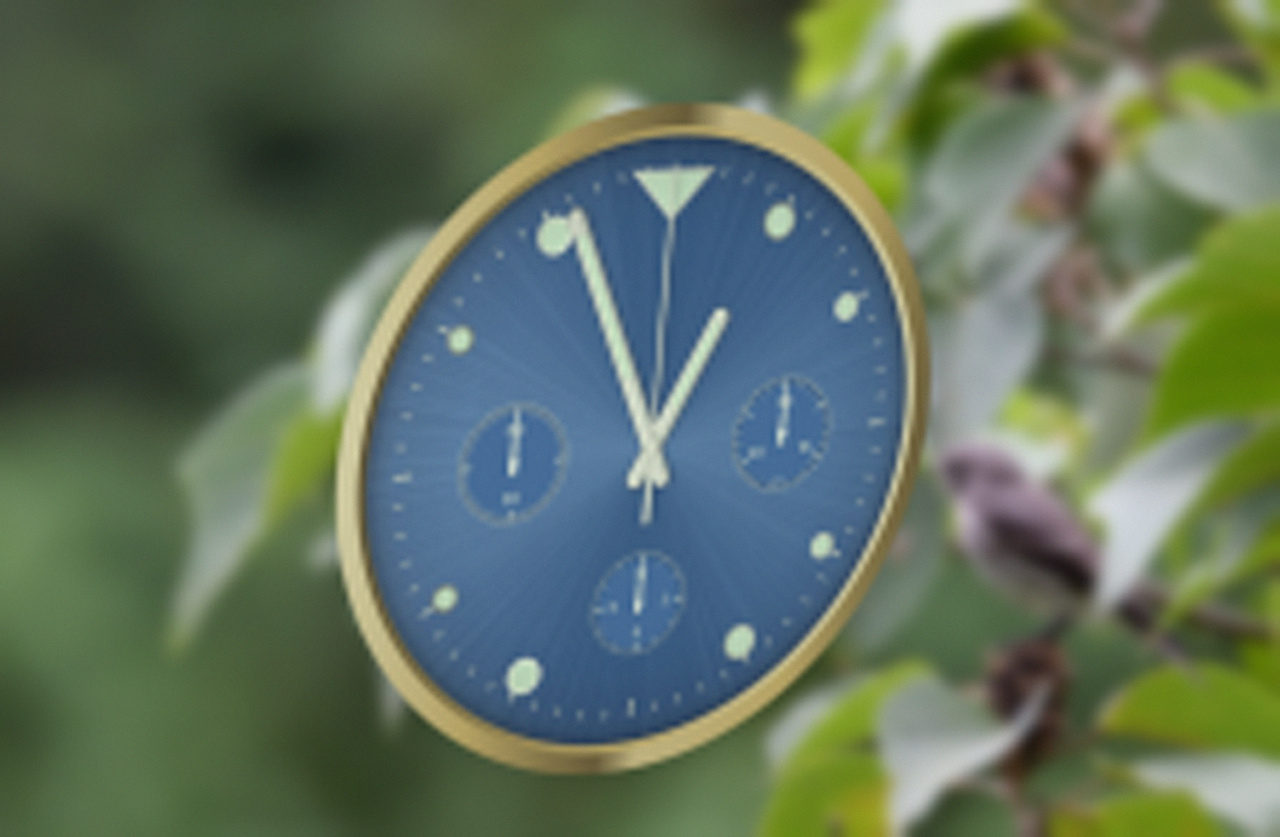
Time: **12:56**
